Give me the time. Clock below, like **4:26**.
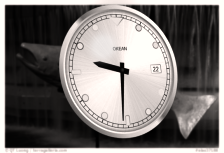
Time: **9:31**
